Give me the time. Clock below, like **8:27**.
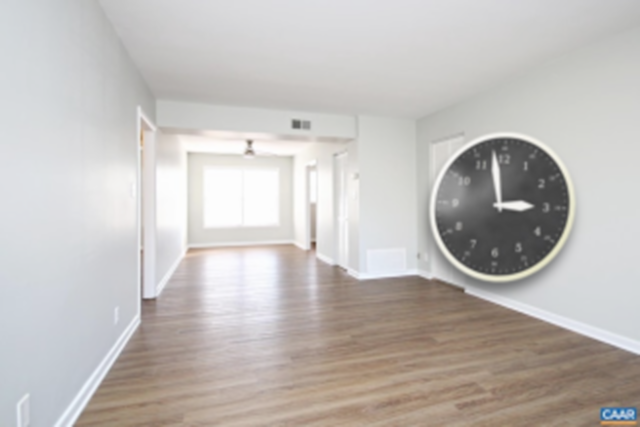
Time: **2:58**
